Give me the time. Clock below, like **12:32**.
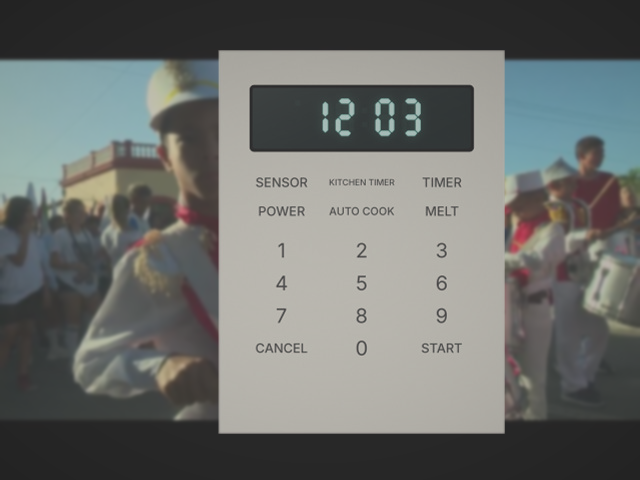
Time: **12:03**
